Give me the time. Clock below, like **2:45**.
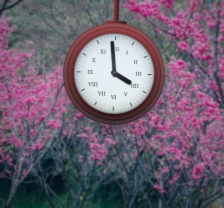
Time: **3:59**
